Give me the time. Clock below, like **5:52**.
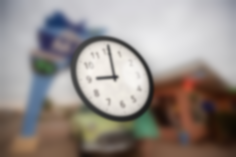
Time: **9:01**
